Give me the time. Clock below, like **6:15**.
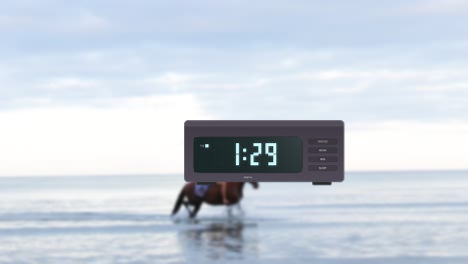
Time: **1:29**
